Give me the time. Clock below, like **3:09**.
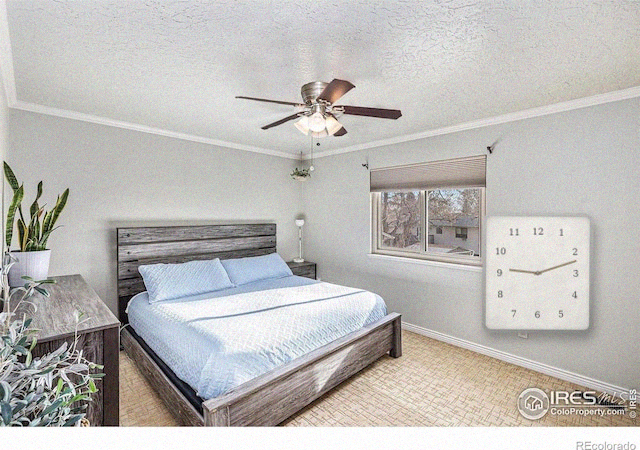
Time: **9:12**
